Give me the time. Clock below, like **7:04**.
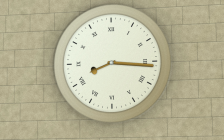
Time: **8:16**
